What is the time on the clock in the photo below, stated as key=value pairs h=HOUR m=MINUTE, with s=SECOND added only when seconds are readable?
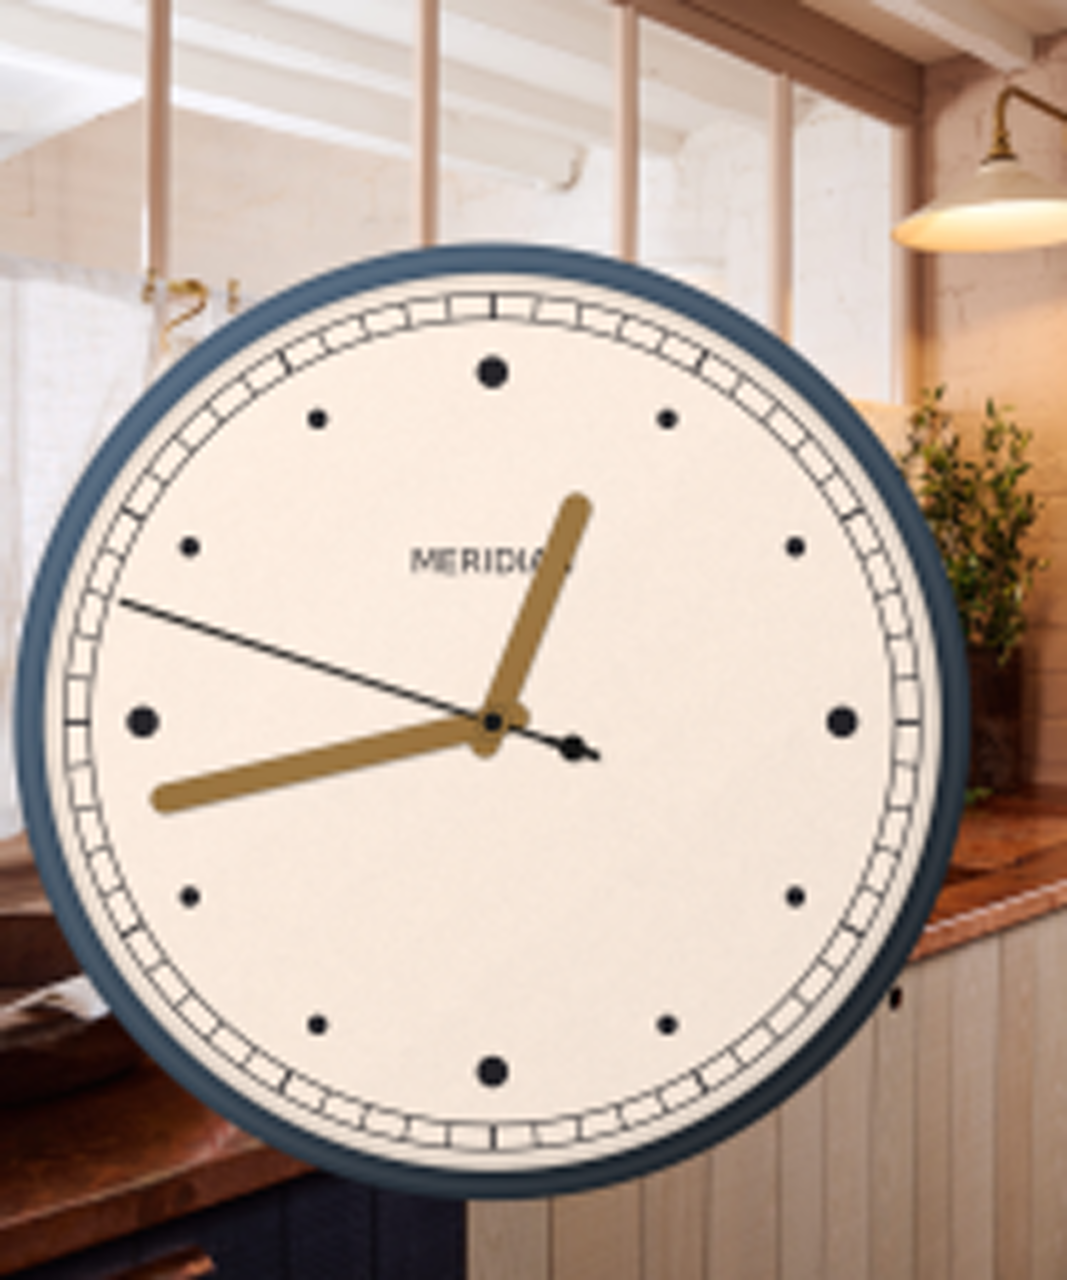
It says h=12 m=42 s=48
